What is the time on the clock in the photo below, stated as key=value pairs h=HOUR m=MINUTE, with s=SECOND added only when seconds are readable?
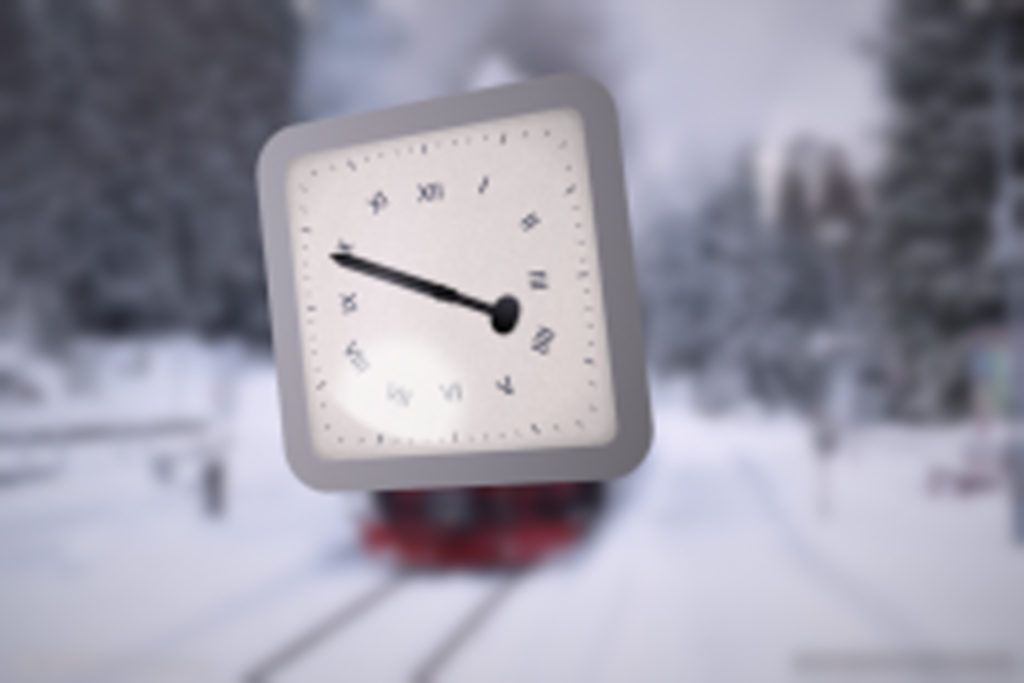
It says h=3 m=49
